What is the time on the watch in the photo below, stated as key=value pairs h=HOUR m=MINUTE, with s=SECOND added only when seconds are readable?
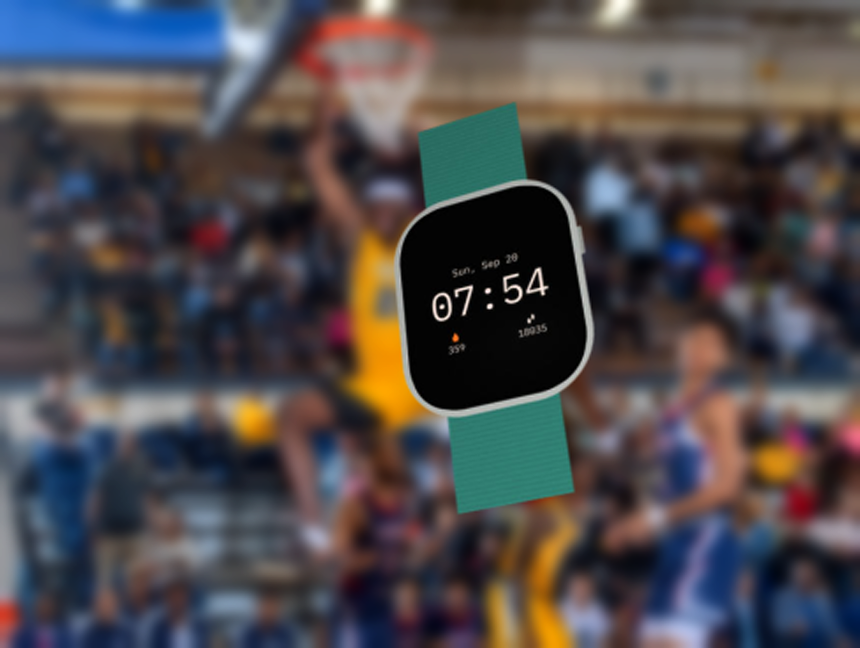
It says h=7 m=54
